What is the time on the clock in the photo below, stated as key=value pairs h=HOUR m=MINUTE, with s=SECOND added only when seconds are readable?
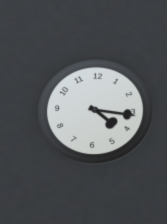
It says h=4 m=16
